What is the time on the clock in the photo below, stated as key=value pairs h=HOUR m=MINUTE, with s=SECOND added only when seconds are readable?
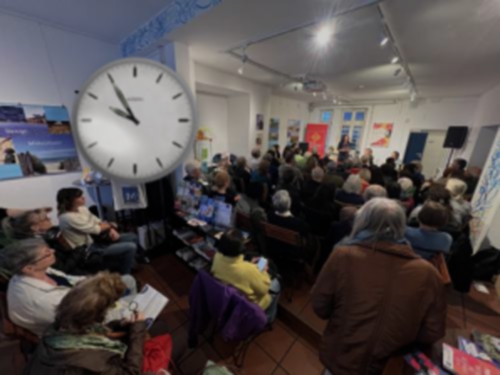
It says h=9 m=55
